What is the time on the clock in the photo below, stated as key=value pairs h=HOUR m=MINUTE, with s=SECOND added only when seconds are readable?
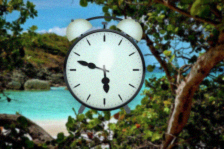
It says h=5 m=48
